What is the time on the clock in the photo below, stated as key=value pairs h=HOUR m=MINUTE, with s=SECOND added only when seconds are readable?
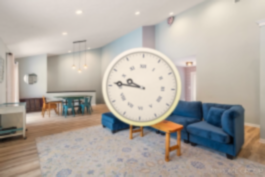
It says h=9 m=46
